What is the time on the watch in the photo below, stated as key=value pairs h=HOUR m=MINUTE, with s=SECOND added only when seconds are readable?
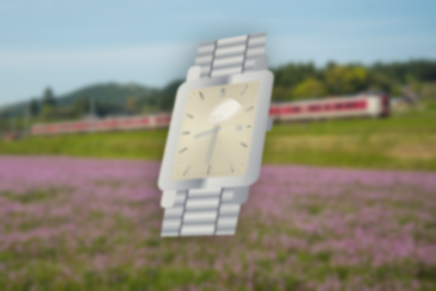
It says h=8 m=31
